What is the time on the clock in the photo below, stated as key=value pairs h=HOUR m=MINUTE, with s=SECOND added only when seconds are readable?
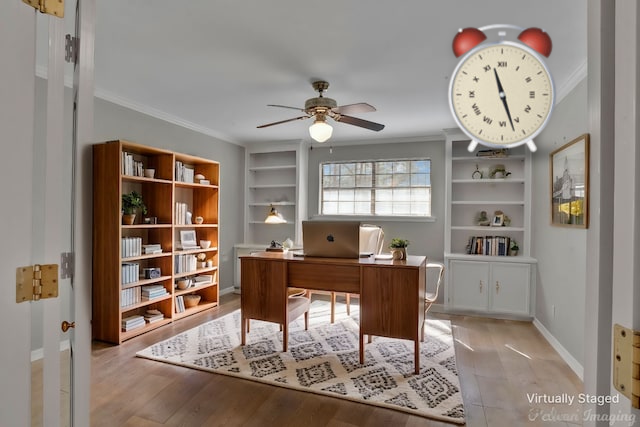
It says h=11 m=27
